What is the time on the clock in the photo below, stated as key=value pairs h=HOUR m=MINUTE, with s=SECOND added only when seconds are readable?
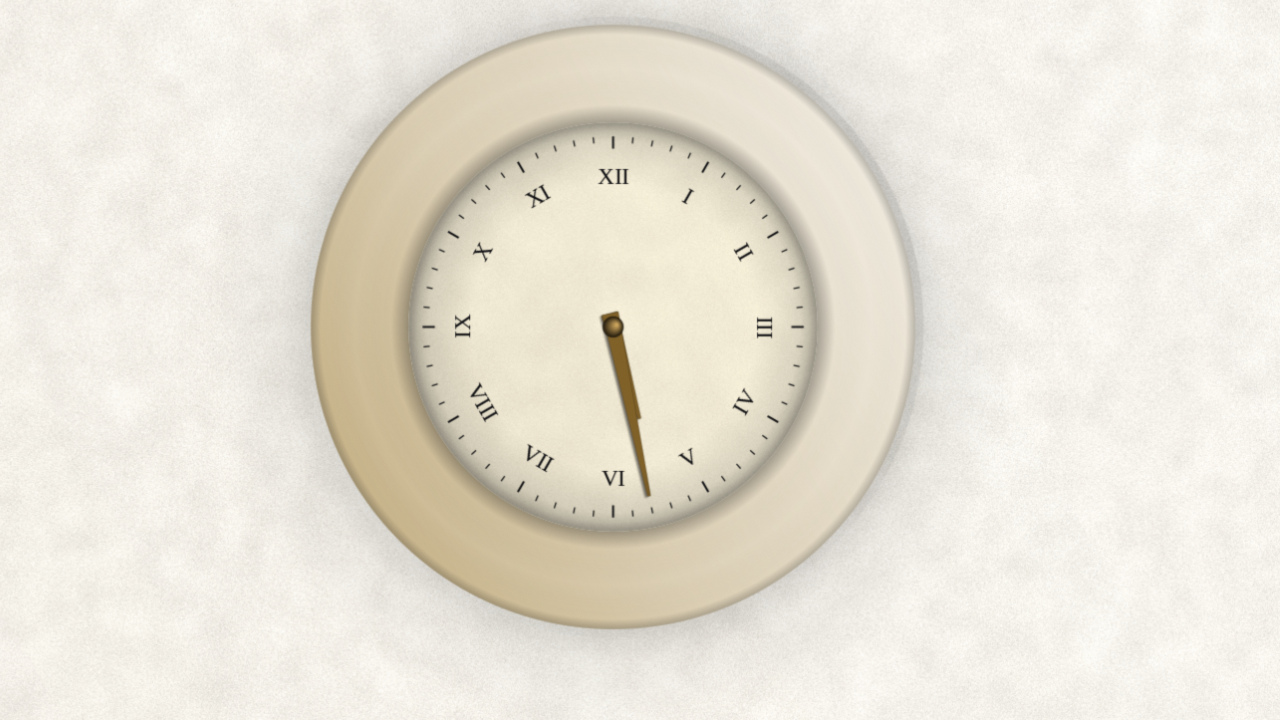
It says h=5 m=28
